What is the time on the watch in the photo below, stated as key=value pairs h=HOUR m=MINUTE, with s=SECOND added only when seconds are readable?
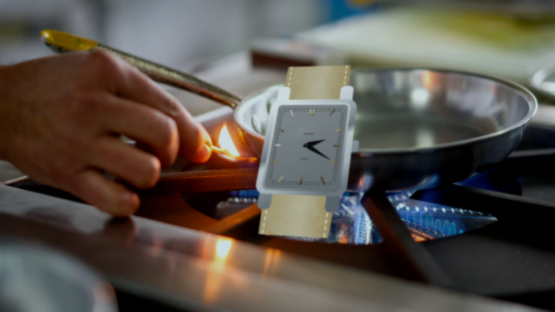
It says h=2 m=20
